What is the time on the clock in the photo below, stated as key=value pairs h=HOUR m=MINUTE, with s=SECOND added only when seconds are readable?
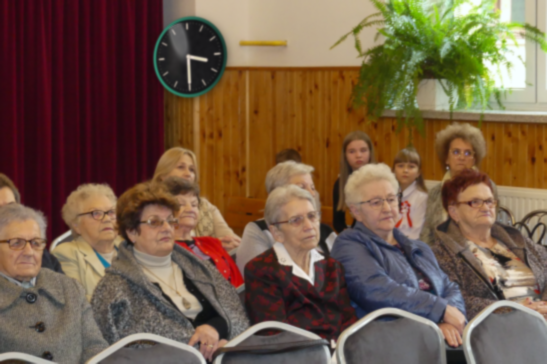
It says h=3 m=30
